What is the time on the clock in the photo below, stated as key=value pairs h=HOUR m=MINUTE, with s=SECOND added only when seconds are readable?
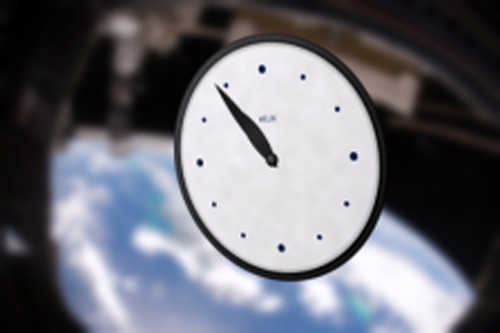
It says h=10 m=54
